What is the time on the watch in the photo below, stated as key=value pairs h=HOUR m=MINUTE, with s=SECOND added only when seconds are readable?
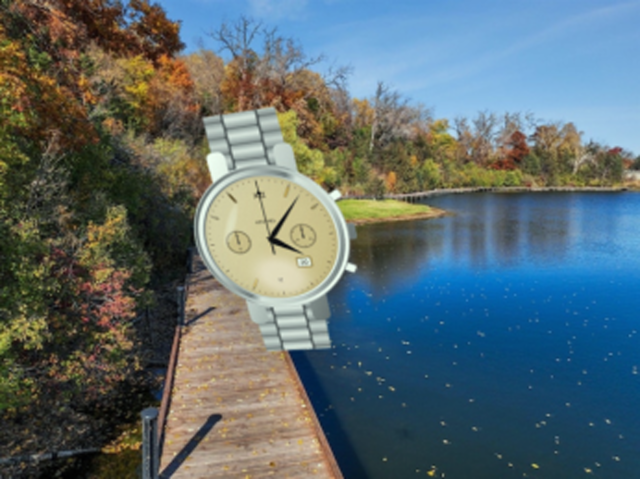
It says h=4 m=7
